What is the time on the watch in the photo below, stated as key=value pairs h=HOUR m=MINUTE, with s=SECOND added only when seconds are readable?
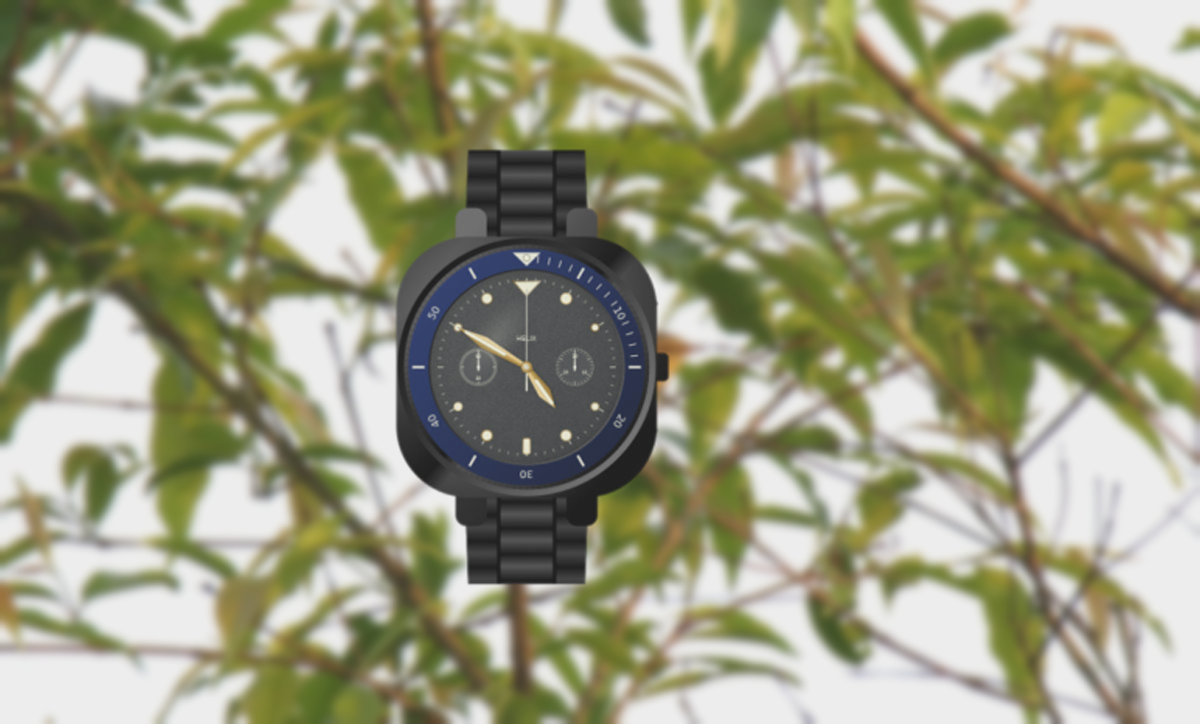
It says h=4 m=50
